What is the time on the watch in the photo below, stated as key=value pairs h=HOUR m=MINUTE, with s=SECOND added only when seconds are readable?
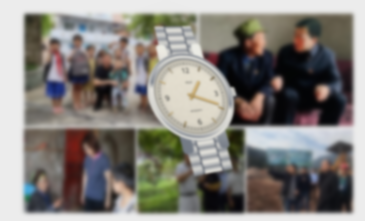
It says h=1 m=19
